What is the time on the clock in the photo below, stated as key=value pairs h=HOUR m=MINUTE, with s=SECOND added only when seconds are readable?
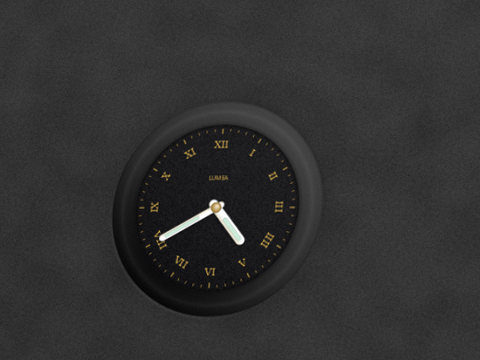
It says h=4 m=40
